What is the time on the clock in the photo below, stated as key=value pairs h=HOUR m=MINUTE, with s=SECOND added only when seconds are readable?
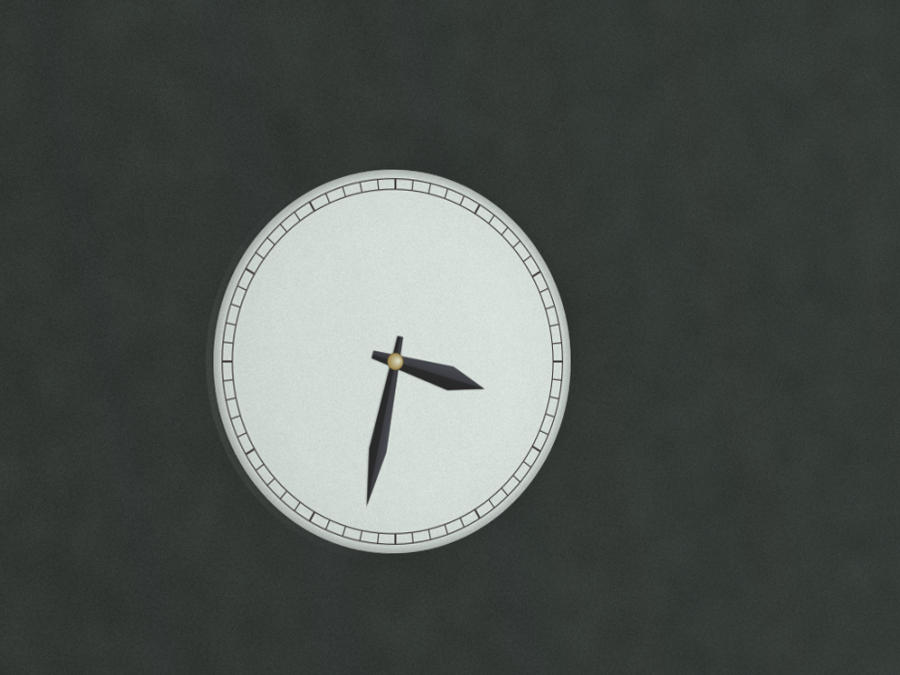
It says h=3 m=32
